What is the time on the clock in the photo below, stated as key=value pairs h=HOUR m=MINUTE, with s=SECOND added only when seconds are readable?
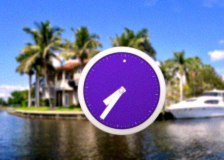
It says h=7 m=35
